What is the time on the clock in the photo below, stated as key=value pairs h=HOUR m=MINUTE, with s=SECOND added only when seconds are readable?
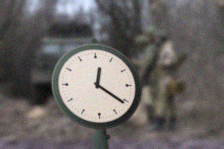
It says h=12 m=21
